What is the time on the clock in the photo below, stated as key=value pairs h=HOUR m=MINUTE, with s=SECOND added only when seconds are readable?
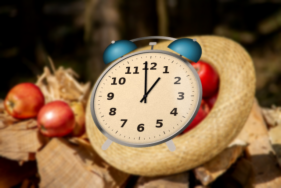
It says h=12 m=59
